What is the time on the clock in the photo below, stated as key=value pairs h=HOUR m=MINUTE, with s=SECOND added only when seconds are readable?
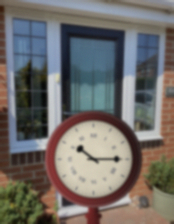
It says h=10 m=15
